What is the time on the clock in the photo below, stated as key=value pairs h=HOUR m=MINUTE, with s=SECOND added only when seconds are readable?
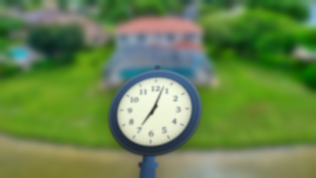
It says h=7 m=3
